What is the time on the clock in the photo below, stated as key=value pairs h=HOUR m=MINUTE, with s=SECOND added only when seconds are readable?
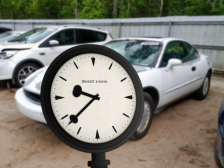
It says h=9 m=38
